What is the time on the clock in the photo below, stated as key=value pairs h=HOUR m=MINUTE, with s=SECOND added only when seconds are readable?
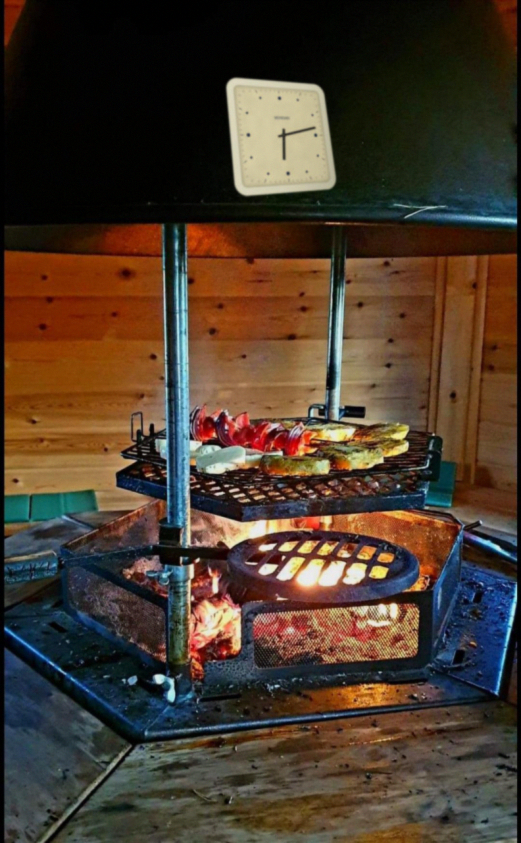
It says h=6 m=13
